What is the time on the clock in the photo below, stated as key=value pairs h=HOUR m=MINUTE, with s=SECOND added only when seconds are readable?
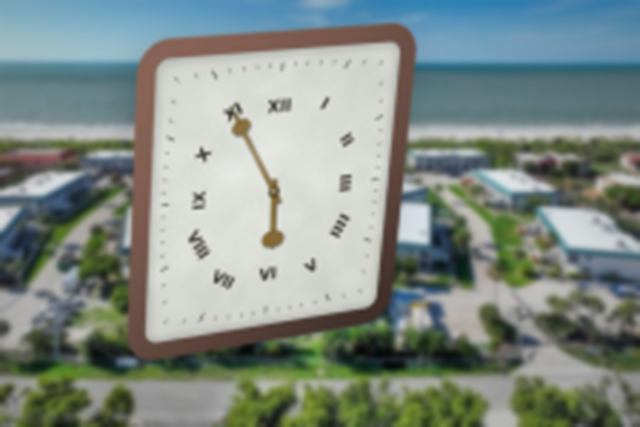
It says h=5 m=55
